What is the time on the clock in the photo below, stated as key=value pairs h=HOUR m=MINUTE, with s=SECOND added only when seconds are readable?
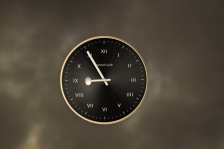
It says h=8 m=55
